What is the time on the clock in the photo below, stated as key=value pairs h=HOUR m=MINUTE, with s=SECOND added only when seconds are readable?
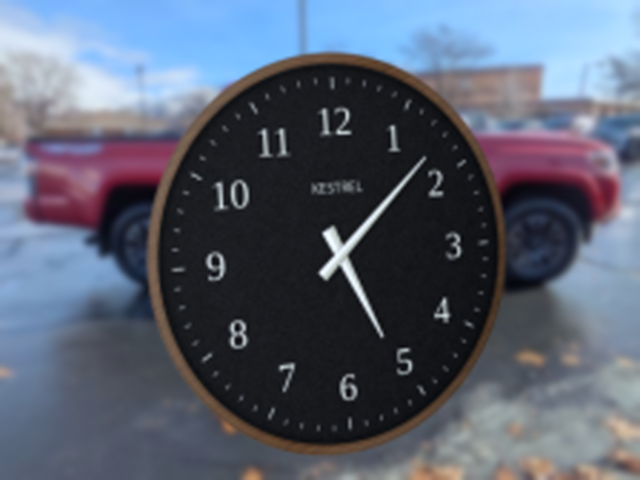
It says h=5 m=8
